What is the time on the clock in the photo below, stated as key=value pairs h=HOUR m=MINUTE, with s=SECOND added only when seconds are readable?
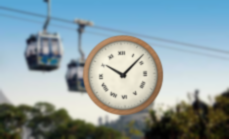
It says h=10 m=8
